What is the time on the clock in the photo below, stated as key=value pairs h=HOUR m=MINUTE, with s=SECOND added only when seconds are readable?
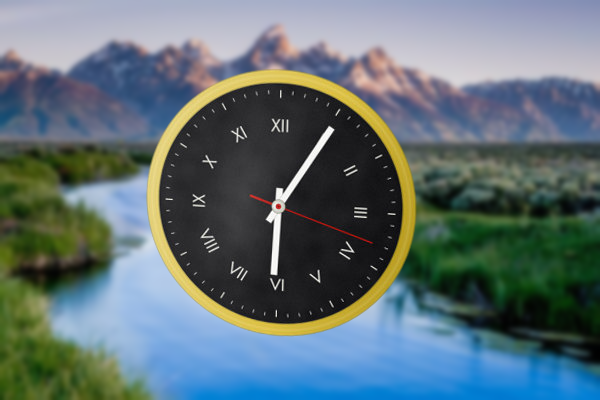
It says h=6 m=5 s=18
